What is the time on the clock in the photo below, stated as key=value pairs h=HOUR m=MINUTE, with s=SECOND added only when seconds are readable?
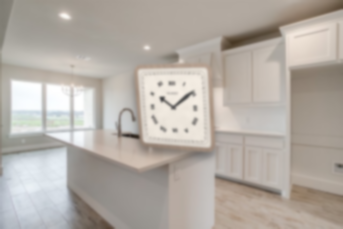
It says h=10 m=9
